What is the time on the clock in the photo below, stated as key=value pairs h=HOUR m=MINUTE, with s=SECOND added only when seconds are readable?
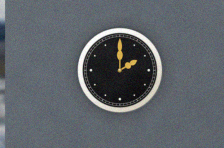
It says h=2 m=0
